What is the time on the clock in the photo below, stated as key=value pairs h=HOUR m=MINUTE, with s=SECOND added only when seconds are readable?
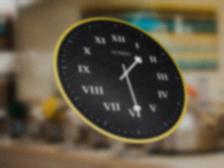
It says h=1 m=29
